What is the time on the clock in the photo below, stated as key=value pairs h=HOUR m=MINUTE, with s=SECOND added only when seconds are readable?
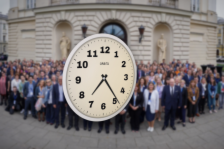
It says h=7 m=24
